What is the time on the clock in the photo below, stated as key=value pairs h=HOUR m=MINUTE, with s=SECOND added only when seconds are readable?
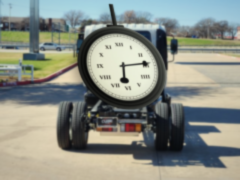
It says h=6 m=14
